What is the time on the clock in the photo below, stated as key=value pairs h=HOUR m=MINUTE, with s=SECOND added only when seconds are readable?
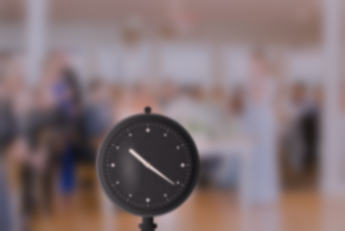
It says h=10 m=21
